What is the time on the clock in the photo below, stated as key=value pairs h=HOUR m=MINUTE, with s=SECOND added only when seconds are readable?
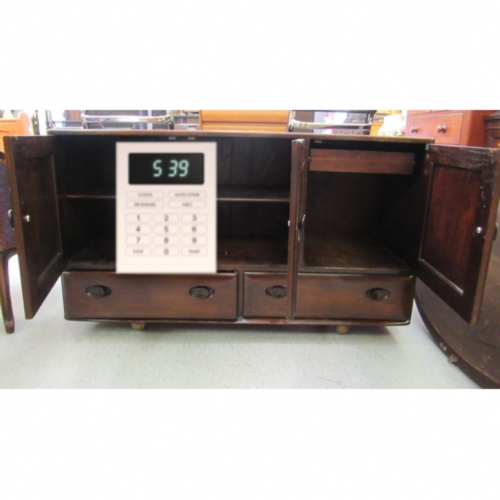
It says h=5 m=39
